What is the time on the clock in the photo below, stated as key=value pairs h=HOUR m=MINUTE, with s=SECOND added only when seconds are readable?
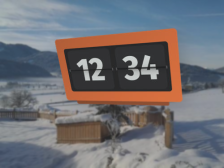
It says h=12 m=34
